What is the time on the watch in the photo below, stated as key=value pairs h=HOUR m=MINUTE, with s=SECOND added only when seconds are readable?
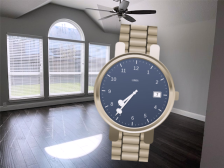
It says h=7 m=36
